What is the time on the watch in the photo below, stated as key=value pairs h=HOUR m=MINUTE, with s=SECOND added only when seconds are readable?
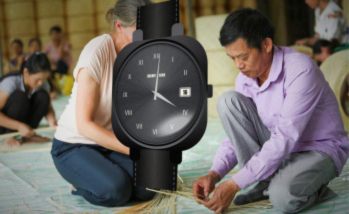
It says h=4 m=1
